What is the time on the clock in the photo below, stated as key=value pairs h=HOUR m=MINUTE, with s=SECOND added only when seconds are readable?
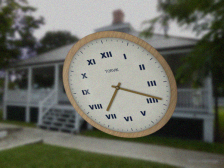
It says h=7 m=19
